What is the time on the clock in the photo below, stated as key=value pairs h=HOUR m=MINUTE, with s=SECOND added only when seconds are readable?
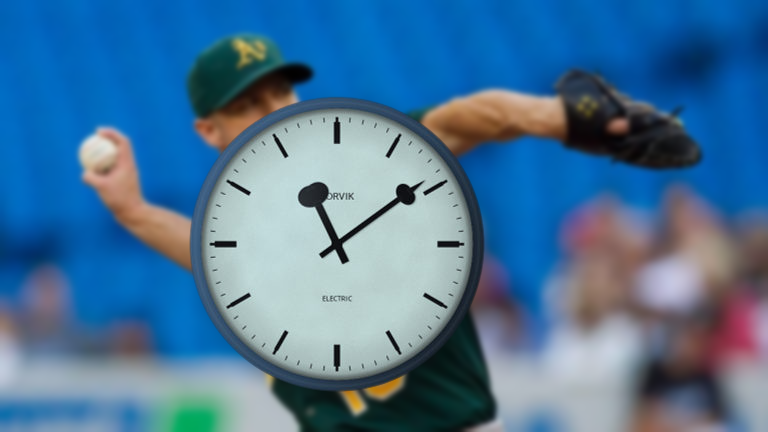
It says h=11 m=9
